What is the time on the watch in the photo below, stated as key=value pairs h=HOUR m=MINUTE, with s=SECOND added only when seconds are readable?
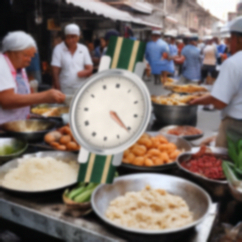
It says h=4 m=21
